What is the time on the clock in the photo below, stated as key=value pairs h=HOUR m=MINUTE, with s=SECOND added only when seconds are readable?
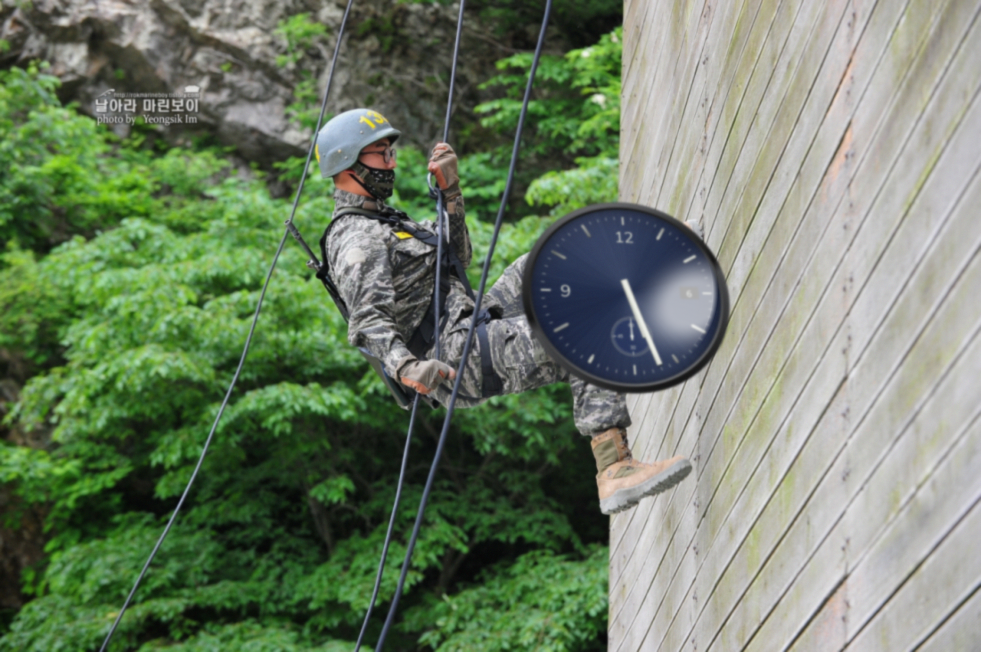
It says h=5 m=27
